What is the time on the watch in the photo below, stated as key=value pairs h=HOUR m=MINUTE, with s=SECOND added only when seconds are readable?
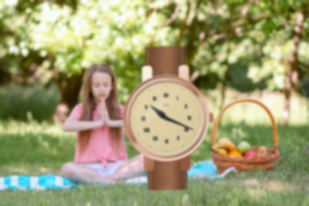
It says h=10 m=19
